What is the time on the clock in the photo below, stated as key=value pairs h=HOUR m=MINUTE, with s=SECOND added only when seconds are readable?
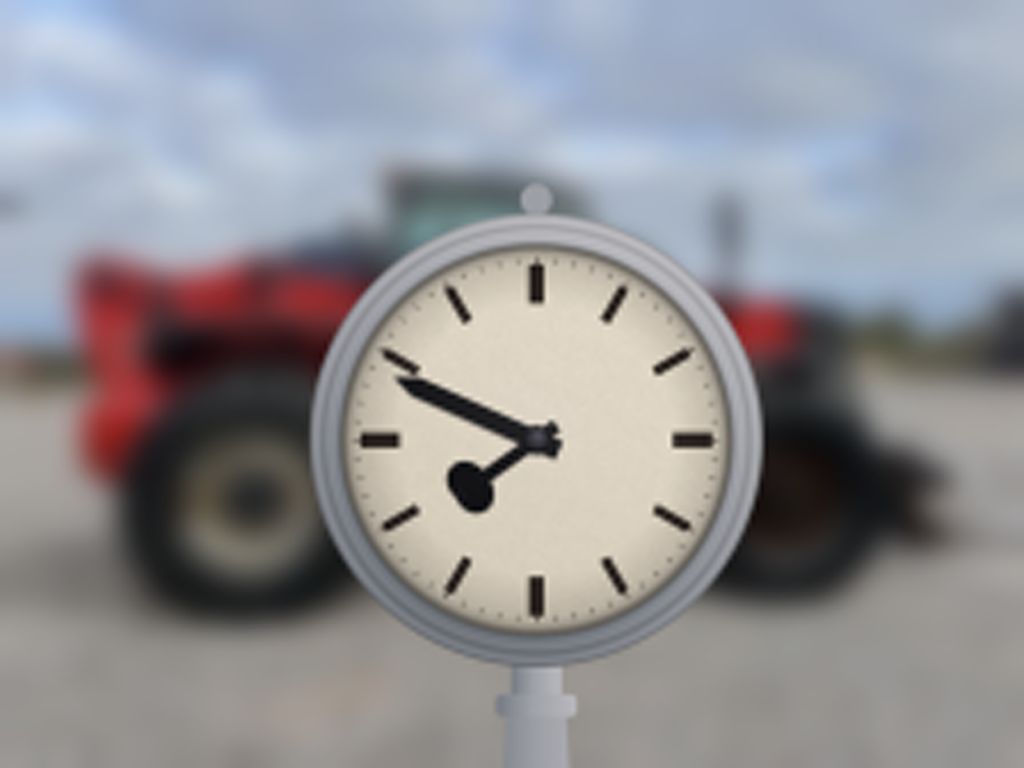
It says h=7 m=49
